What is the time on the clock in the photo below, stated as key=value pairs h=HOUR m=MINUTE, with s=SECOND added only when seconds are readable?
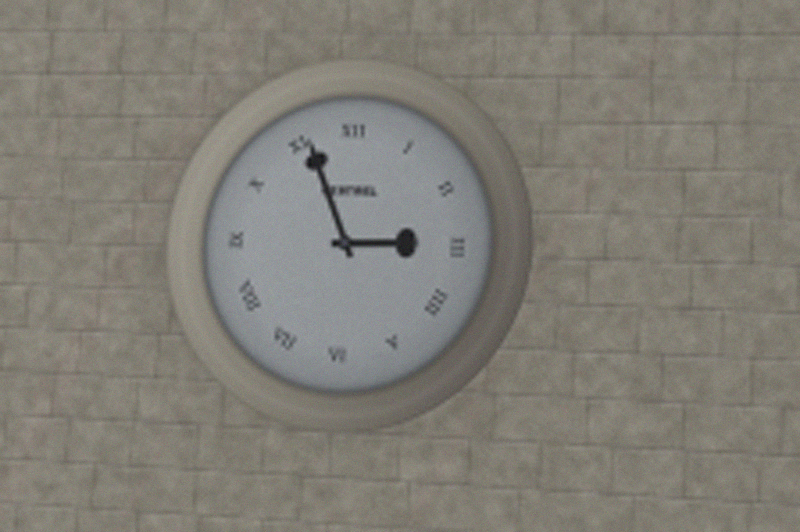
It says h=2 m=56
